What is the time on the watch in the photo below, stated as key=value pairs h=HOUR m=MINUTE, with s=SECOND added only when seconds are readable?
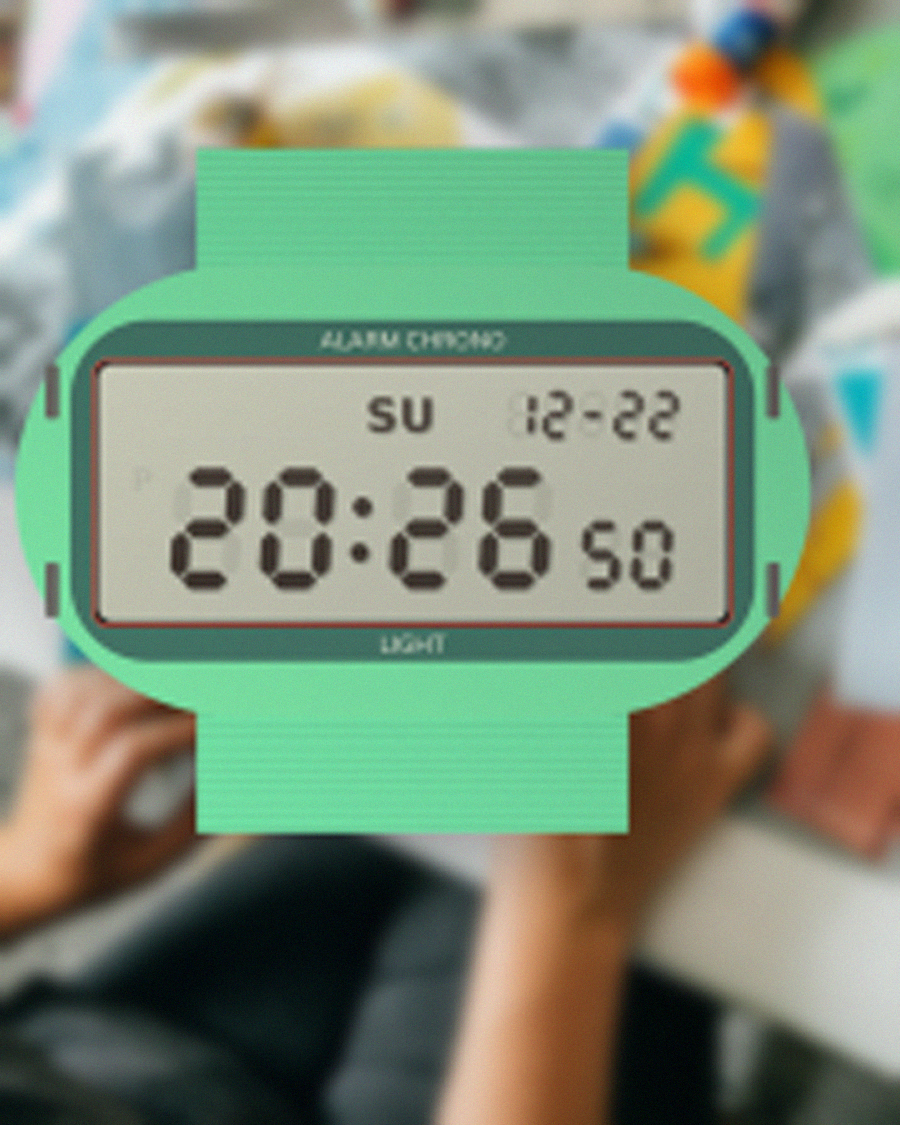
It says h=20 m=26 s=50
